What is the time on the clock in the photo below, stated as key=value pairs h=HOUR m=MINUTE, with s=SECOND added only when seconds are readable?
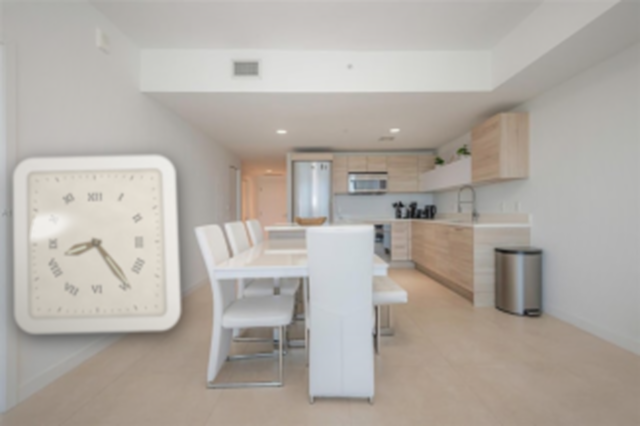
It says h=8 m=24
